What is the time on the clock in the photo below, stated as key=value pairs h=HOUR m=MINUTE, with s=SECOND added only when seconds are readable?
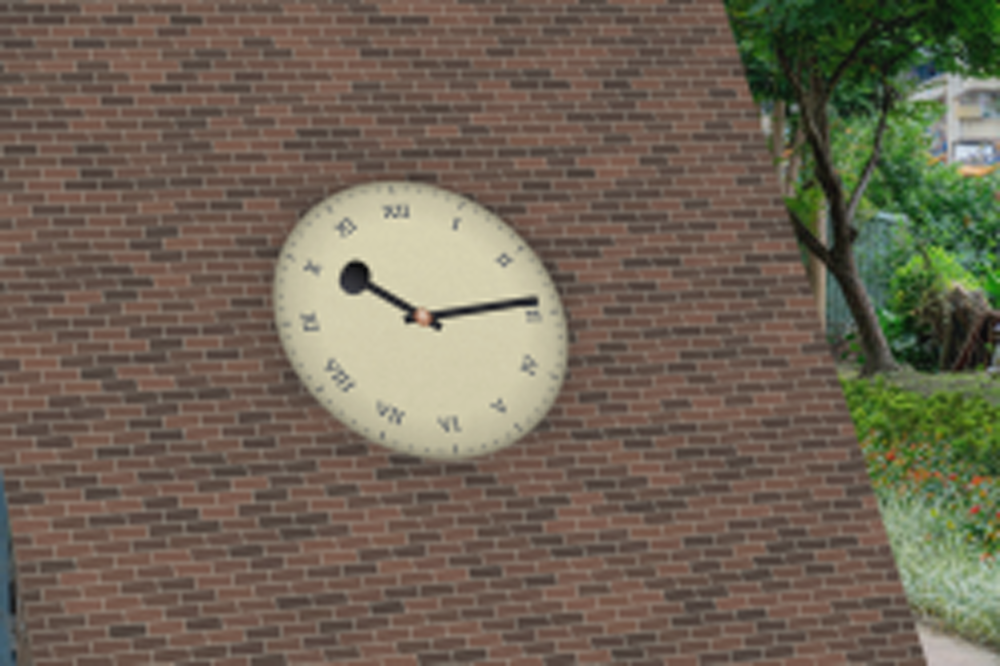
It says h=10 m=14
